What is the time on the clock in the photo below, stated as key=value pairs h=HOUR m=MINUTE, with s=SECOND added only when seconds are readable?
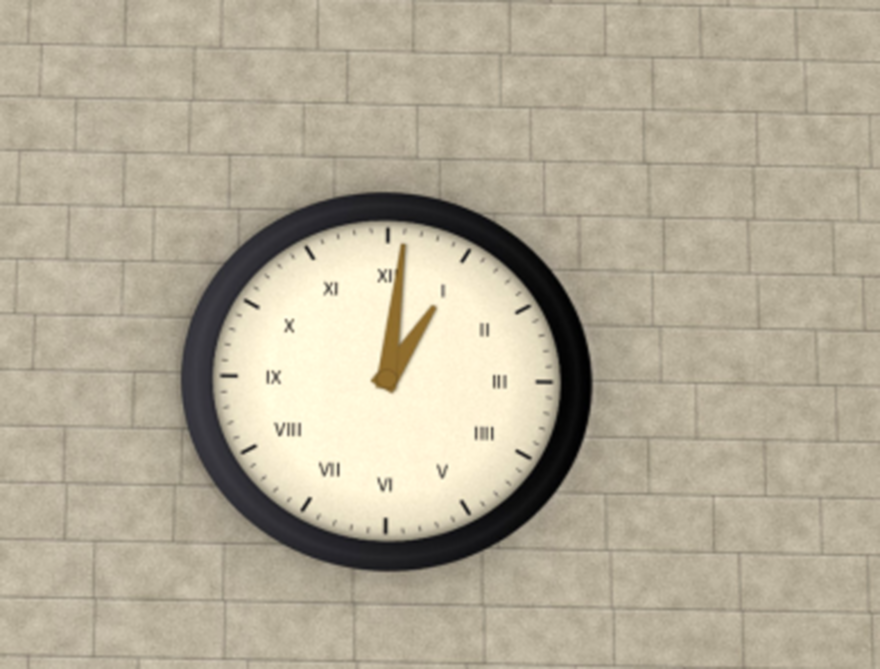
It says h=1 m=1
